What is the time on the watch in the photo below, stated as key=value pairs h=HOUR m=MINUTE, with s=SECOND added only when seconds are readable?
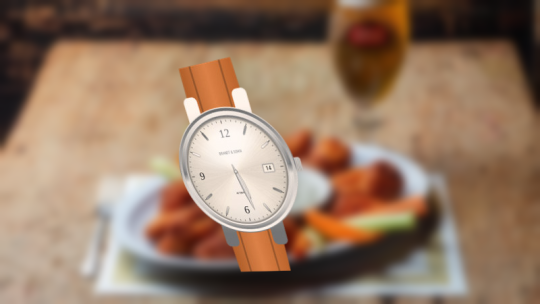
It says h=5 m=28
